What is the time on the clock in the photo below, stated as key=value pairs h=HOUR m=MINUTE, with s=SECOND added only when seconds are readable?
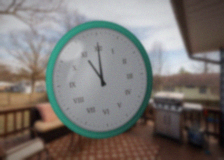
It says h=11 m=0
